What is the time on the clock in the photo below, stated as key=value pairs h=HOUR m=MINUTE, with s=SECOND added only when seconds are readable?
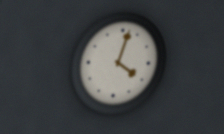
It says h=4 m=2
